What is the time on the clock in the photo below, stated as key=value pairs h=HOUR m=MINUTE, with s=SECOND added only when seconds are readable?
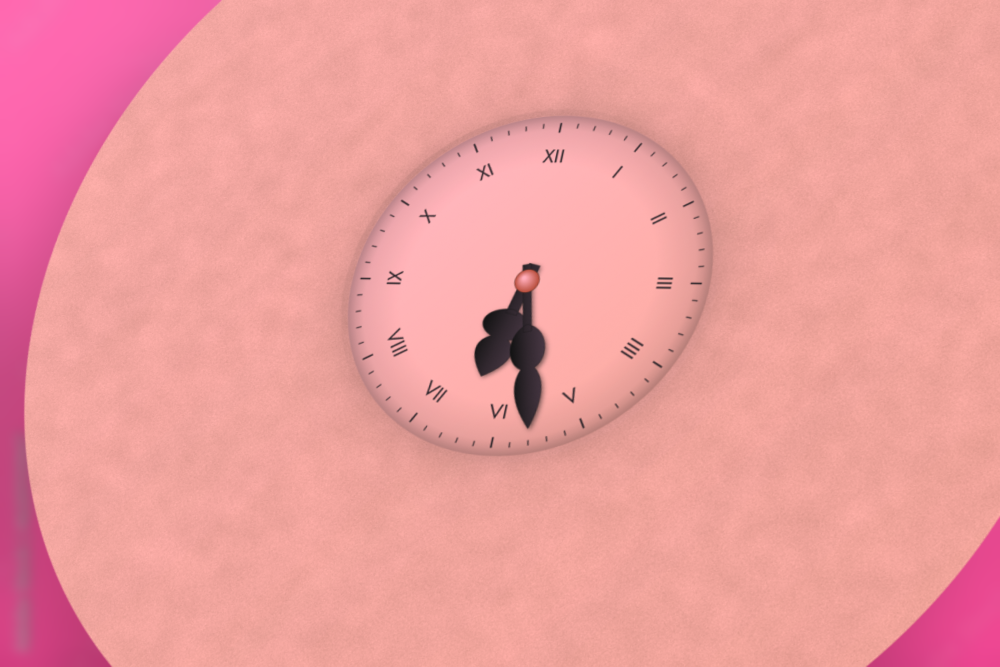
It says h=6 m=28
